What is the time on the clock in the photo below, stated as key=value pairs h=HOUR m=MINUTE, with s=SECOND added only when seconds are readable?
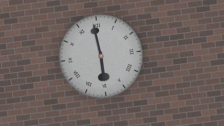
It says h=5 m=59
